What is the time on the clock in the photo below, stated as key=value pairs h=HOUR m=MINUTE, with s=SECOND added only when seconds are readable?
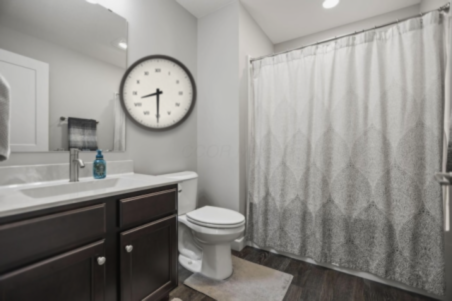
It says h=8 m=30
